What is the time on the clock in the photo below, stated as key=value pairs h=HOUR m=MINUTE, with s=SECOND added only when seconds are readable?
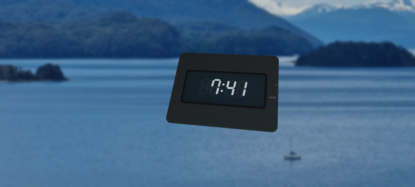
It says h=7 m=41
